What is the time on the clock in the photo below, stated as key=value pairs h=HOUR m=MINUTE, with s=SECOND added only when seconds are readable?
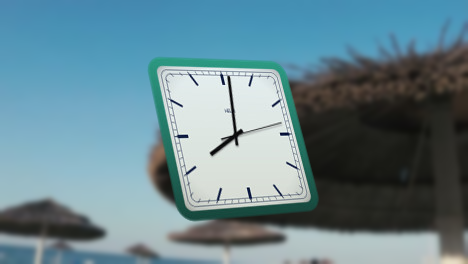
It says h=8 m=1 s=13
